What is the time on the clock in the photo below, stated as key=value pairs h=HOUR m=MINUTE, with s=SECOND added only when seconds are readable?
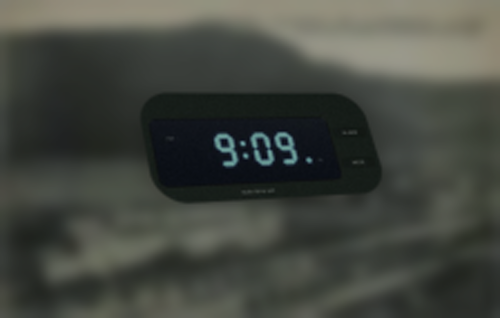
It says h=9 m=9
